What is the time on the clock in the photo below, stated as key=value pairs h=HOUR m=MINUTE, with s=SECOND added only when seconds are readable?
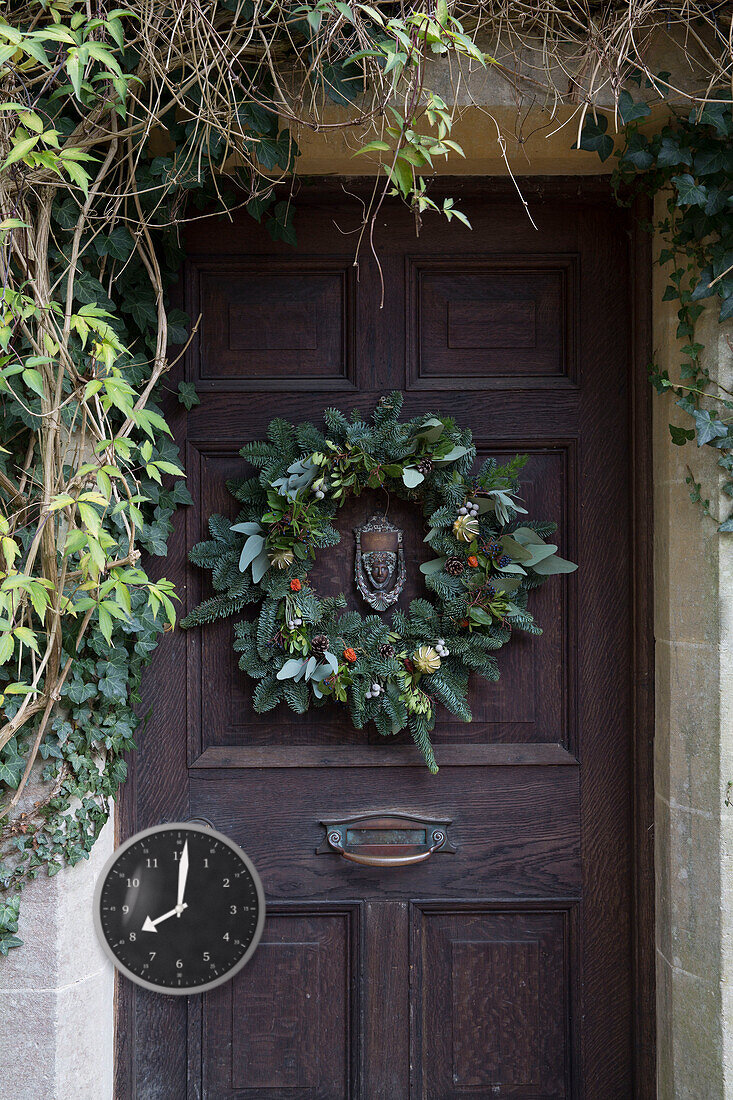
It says h=8 m=1
